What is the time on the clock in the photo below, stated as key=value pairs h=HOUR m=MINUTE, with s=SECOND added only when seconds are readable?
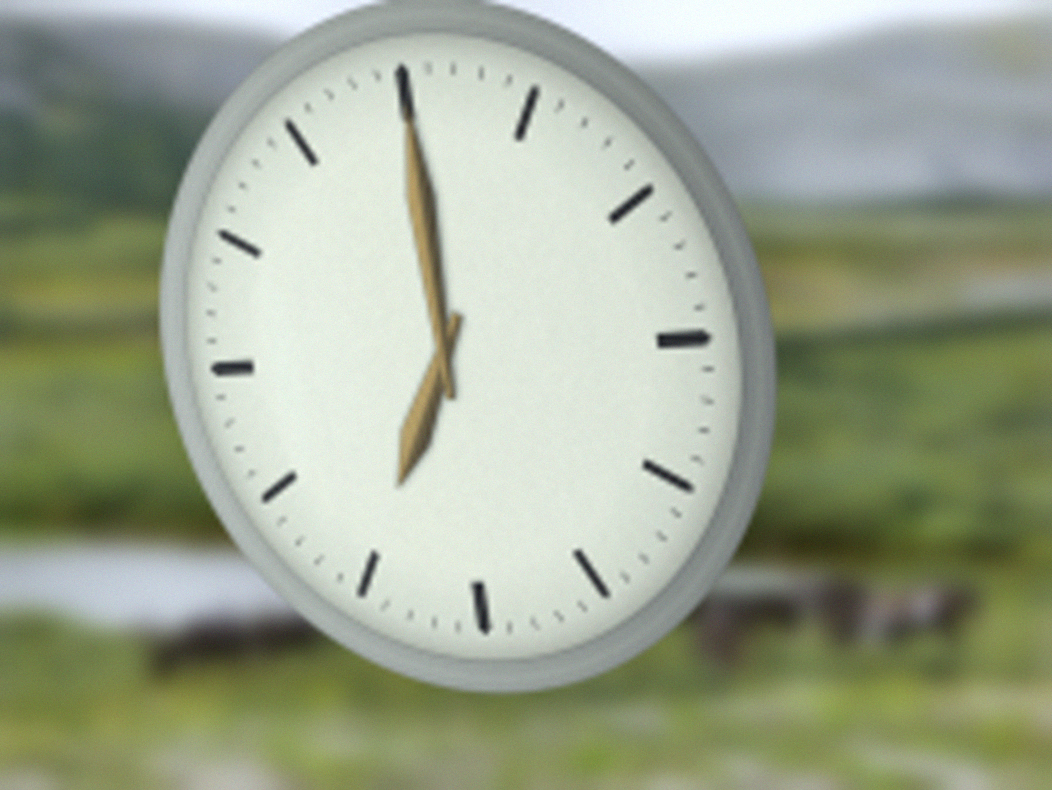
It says h=7 m=0
